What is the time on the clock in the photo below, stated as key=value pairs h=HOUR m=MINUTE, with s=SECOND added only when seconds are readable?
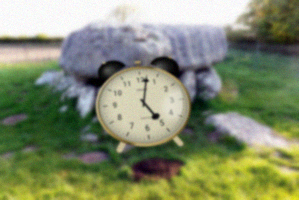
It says h=5 m=2
